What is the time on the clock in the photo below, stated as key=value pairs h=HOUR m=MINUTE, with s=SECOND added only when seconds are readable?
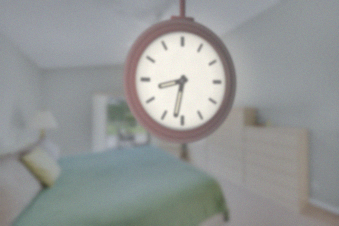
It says h=8 m=32
